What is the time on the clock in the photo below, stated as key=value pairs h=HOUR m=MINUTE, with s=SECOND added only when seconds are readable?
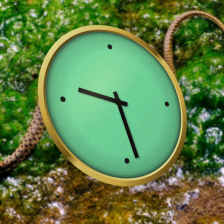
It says h=9 m=28
